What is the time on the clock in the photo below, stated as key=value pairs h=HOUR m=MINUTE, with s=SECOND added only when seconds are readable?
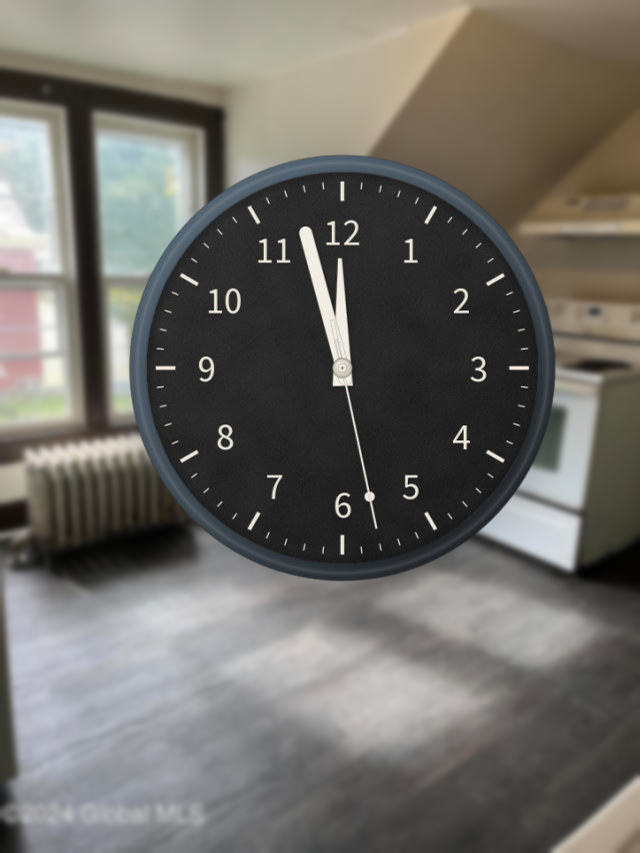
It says h=11 m=57 s=28
